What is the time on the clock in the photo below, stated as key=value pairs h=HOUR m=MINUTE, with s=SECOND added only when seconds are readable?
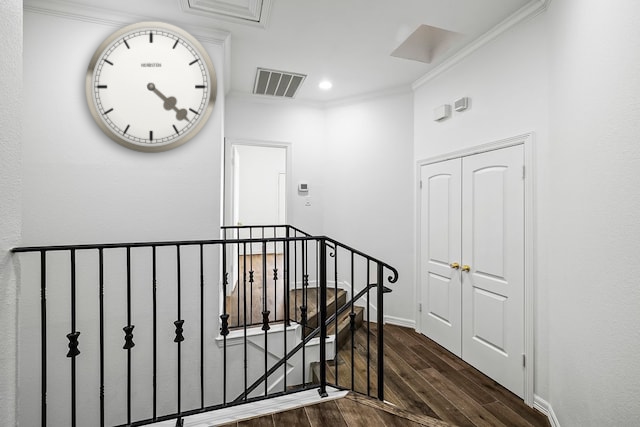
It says h=4 m=22
